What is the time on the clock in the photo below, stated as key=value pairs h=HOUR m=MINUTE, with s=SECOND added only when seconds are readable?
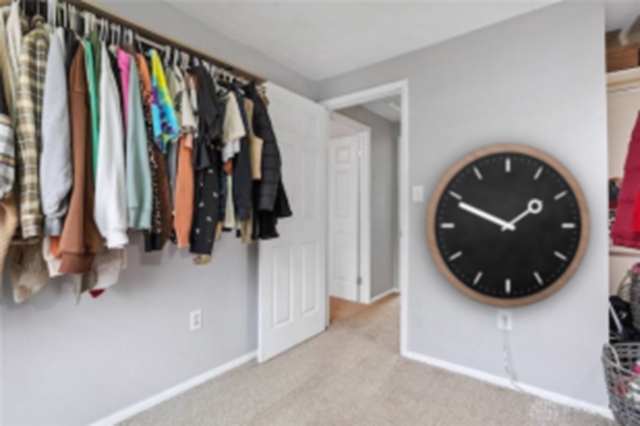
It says h=1 m=49
